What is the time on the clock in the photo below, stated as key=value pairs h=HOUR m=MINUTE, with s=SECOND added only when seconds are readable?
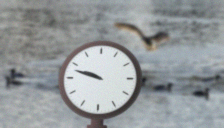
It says h=9 m=48
